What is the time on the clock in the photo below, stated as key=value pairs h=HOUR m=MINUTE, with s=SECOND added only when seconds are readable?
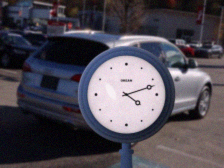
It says h=4 m=12
